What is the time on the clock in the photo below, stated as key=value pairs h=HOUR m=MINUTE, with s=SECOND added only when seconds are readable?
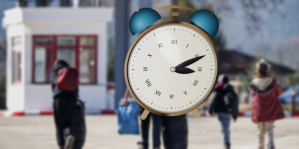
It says h=3 m=11
